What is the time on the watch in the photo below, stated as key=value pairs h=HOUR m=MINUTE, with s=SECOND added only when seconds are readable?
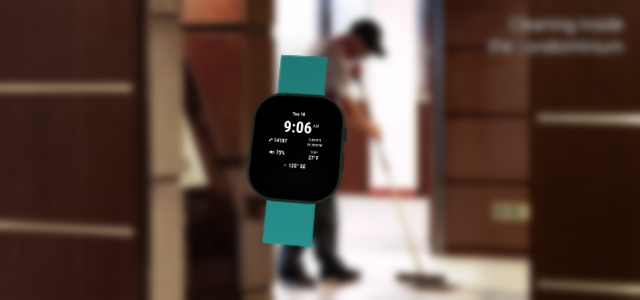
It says h=9 m=6
